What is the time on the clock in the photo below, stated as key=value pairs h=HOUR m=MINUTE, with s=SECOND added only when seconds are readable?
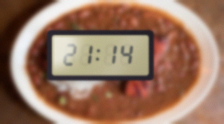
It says h=21 m=14
